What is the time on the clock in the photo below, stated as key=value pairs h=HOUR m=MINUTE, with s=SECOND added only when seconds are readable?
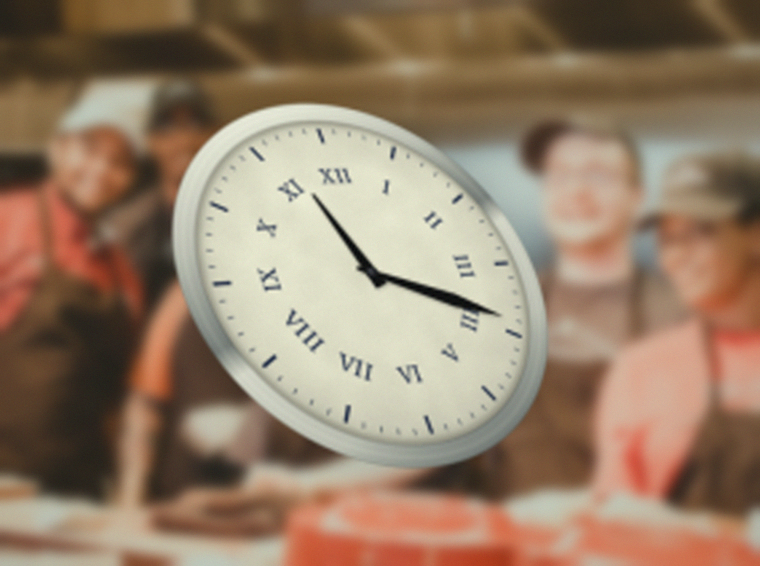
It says h=11 m=19
